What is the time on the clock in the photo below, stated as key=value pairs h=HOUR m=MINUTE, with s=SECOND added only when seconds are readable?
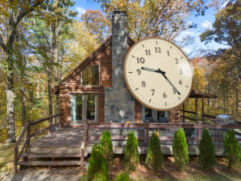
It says h=9 m=24
